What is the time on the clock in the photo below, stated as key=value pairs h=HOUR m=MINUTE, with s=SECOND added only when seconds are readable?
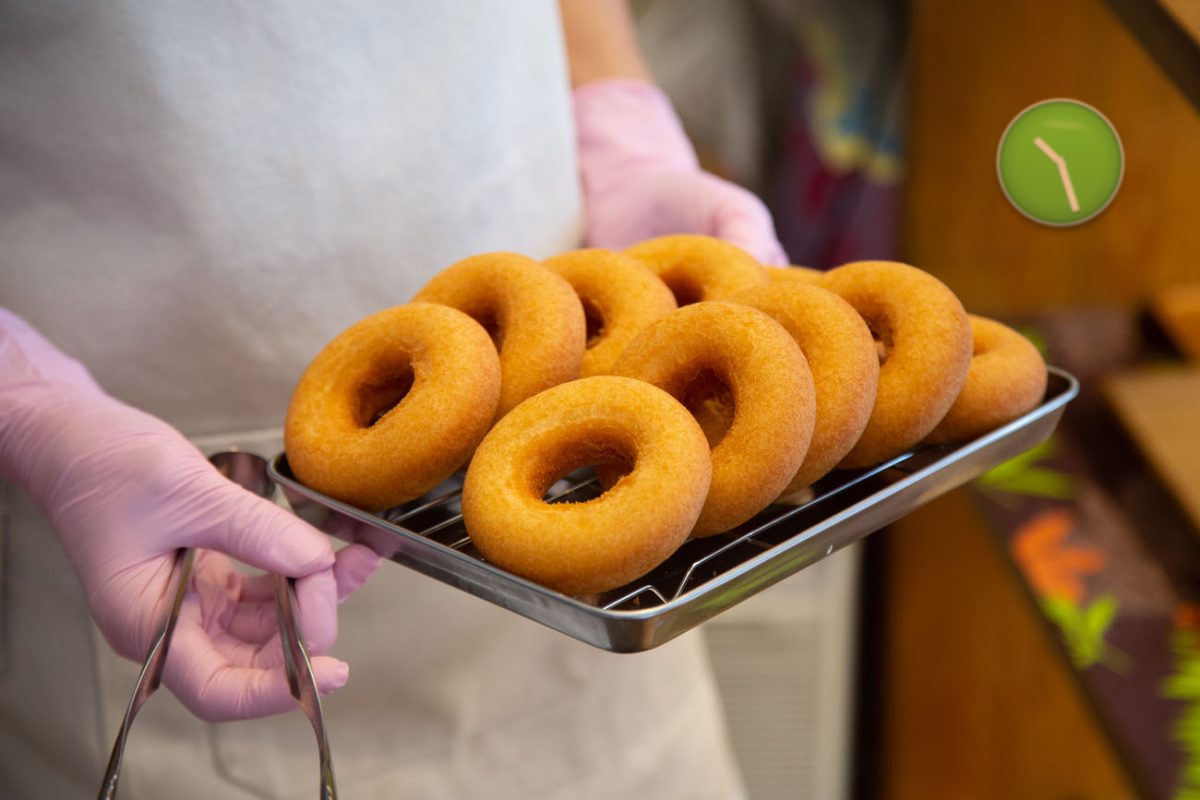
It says h=10 m=27
